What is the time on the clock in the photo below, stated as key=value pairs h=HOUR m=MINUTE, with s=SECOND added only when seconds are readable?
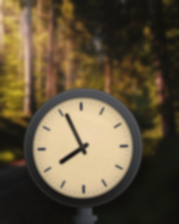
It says h=7 m=56
